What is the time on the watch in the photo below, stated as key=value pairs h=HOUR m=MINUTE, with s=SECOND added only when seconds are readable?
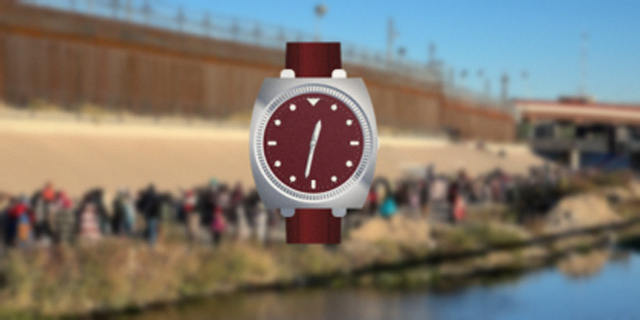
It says h=12 m=32
